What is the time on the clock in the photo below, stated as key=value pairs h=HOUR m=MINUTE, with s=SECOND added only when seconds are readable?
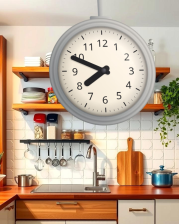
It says h=7 m=49
